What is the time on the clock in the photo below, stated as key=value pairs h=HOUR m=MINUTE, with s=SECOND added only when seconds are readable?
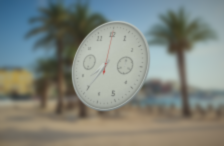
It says h=7 m=35
